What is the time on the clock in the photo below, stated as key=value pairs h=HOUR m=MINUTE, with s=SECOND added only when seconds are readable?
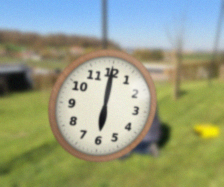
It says h=6 m=0
